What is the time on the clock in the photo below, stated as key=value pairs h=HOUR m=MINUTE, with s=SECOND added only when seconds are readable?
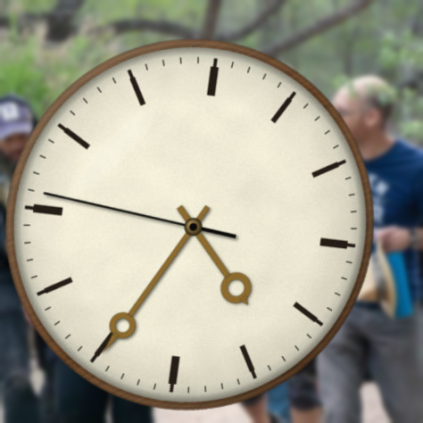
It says h=4 m=34 s=46
